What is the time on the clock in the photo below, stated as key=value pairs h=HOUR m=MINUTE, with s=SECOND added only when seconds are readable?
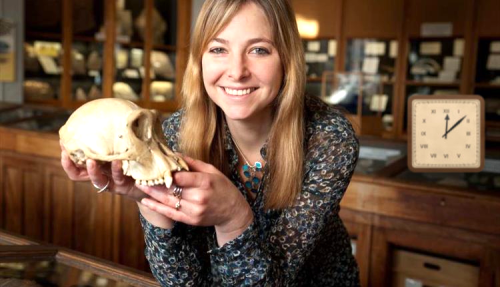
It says h=12 m=8
